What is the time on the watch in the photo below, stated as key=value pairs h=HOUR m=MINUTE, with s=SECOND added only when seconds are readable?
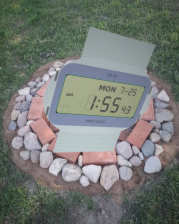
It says h=1 m=55
